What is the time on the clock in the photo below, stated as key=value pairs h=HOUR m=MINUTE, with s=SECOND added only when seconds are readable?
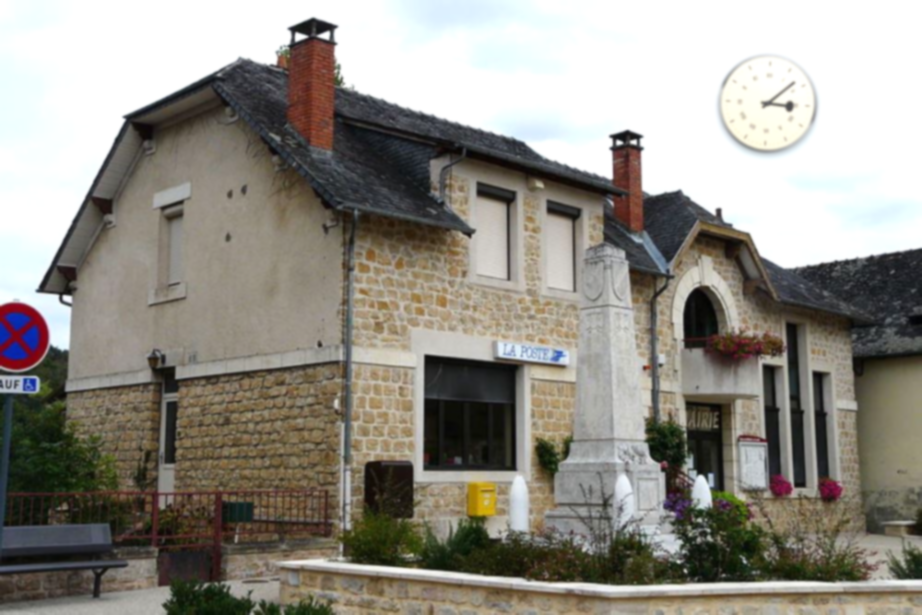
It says h=3 m=8
